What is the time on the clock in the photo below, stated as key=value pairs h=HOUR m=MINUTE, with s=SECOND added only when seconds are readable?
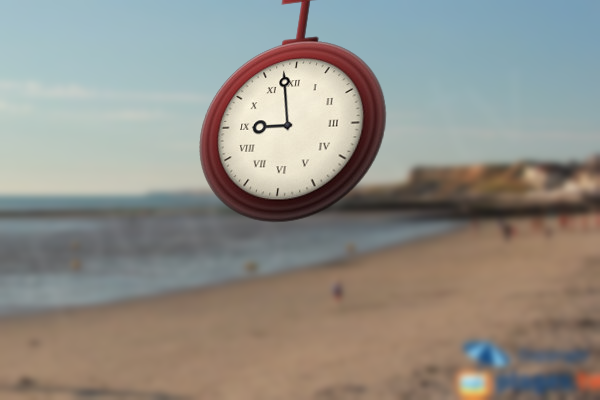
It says h=8 m=58
